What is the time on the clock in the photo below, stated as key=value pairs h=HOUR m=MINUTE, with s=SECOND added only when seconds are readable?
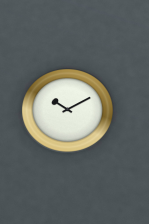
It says h=10 m=10
